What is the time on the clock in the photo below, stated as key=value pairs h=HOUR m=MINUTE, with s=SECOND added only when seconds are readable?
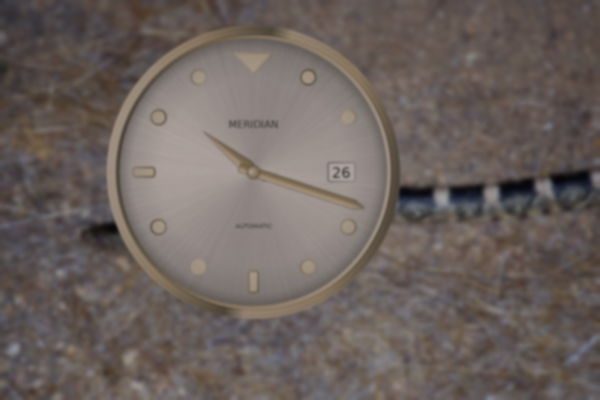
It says h=10 m=18
